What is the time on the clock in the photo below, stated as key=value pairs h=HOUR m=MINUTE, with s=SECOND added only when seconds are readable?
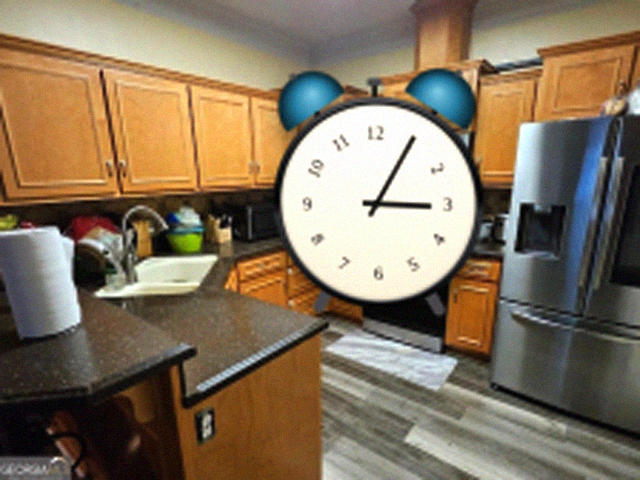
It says h=3 m=5
